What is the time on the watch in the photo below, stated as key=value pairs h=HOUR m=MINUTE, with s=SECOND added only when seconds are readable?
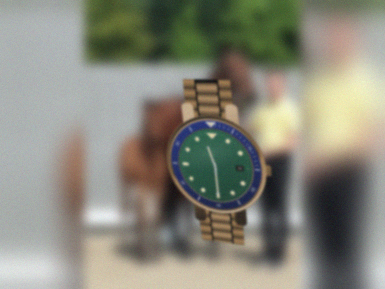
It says h=11 m=30
